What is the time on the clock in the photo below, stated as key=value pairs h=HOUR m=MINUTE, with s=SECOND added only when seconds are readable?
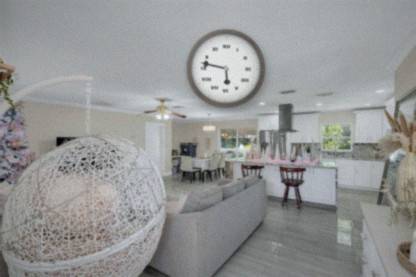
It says h=5 m=47
